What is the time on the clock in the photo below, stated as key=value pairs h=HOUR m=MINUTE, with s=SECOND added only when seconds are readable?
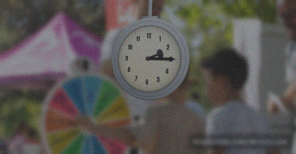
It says h=2 m=15
